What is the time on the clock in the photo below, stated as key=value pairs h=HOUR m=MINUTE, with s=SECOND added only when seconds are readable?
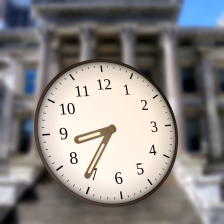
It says h=8 m=36
